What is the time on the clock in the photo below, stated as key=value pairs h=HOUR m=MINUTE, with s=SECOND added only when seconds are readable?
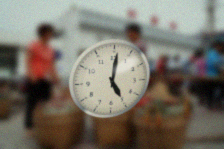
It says h=5 m=1
